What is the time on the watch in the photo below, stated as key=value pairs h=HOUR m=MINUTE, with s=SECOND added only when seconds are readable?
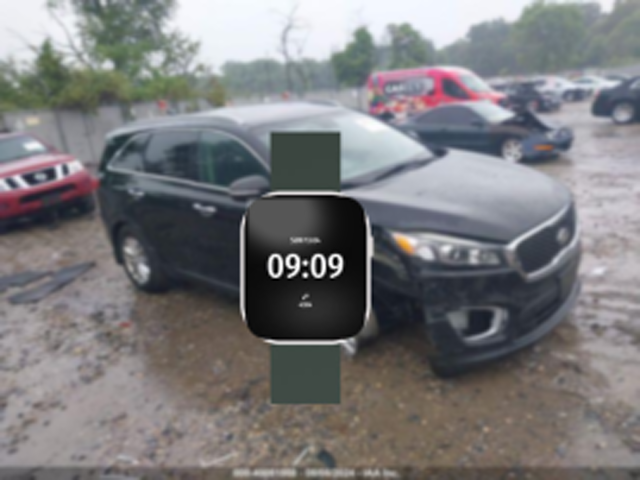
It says h=9 m=9
